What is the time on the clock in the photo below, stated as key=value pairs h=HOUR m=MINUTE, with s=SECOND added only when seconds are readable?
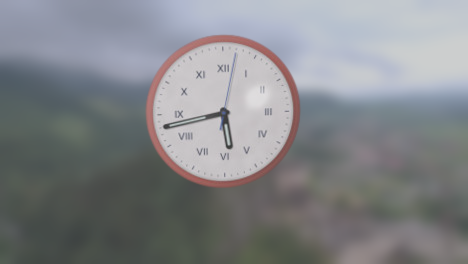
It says h=5 m=43 s=2
